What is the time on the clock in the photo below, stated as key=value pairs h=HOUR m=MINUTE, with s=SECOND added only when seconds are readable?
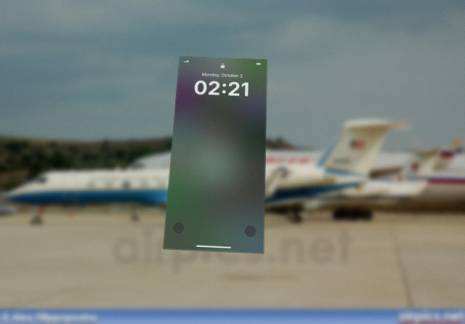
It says h=2 m=21
